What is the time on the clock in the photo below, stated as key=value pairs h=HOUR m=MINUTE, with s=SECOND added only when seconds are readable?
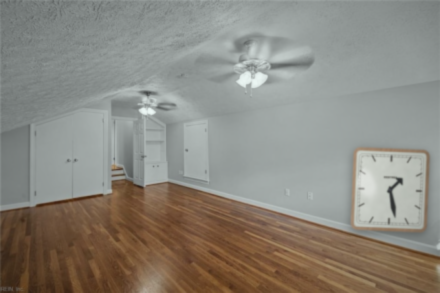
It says h=1 m=28
